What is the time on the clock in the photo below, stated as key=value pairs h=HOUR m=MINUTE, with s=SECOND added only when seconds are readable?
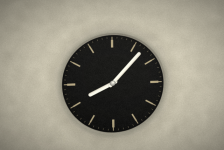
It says h=8 m=7
